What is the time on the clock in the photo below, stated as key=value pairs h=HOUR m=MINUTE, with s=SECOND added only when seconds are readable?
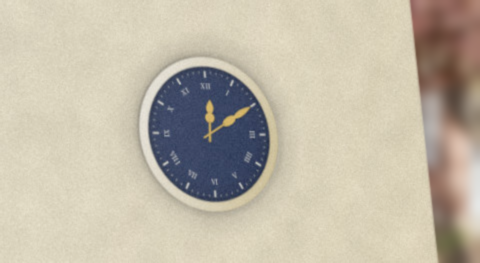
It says h=12 m=10
